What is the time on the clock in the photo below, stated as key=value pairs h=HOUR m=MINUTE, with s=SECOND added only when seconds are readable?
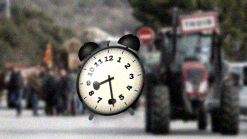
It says h=8 m=29
